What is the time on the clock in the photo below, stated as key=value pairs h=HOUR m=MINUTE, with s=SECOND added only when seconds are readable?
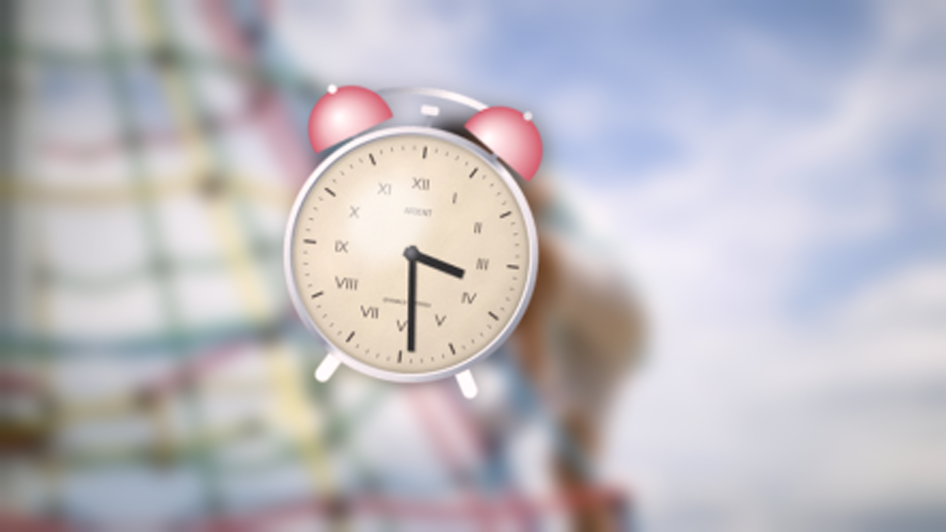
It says h=3 m=29
